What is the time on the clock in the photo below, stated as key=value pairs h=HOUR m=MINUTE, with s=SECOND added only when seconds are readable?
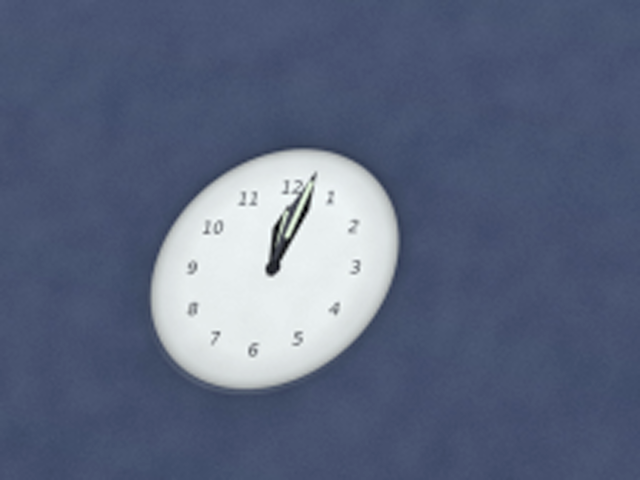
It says h=12 m=2
